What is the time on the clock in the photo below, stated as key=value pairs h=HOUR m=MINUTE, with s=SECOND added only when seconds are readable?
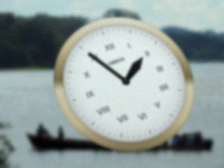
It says h=1 m=55
